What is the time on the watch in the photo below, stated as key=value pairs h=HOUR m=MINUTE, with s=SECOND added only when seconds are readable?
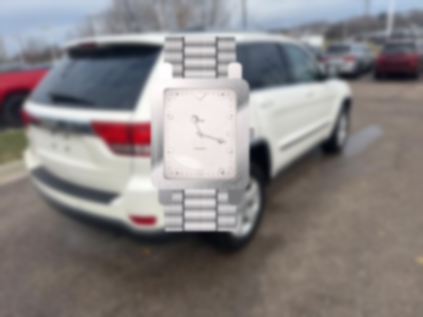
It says h=11 m=18
